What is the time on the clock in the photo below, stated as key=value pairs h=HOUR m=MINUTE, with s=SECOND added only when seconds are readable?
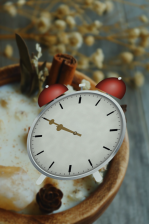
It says h=9 m=50
